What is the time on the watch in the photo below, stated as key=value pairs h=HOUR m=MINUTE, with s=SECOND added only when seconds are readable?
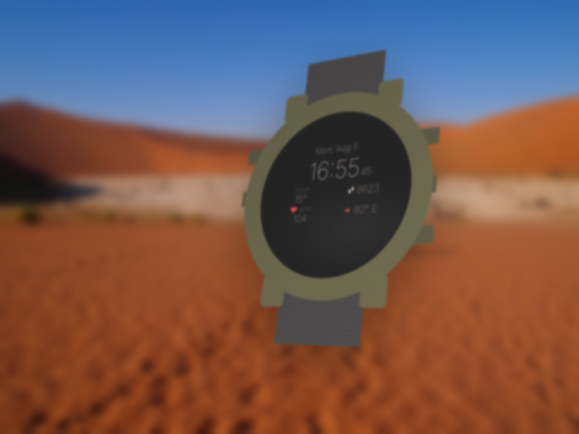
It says h=16 m=55
